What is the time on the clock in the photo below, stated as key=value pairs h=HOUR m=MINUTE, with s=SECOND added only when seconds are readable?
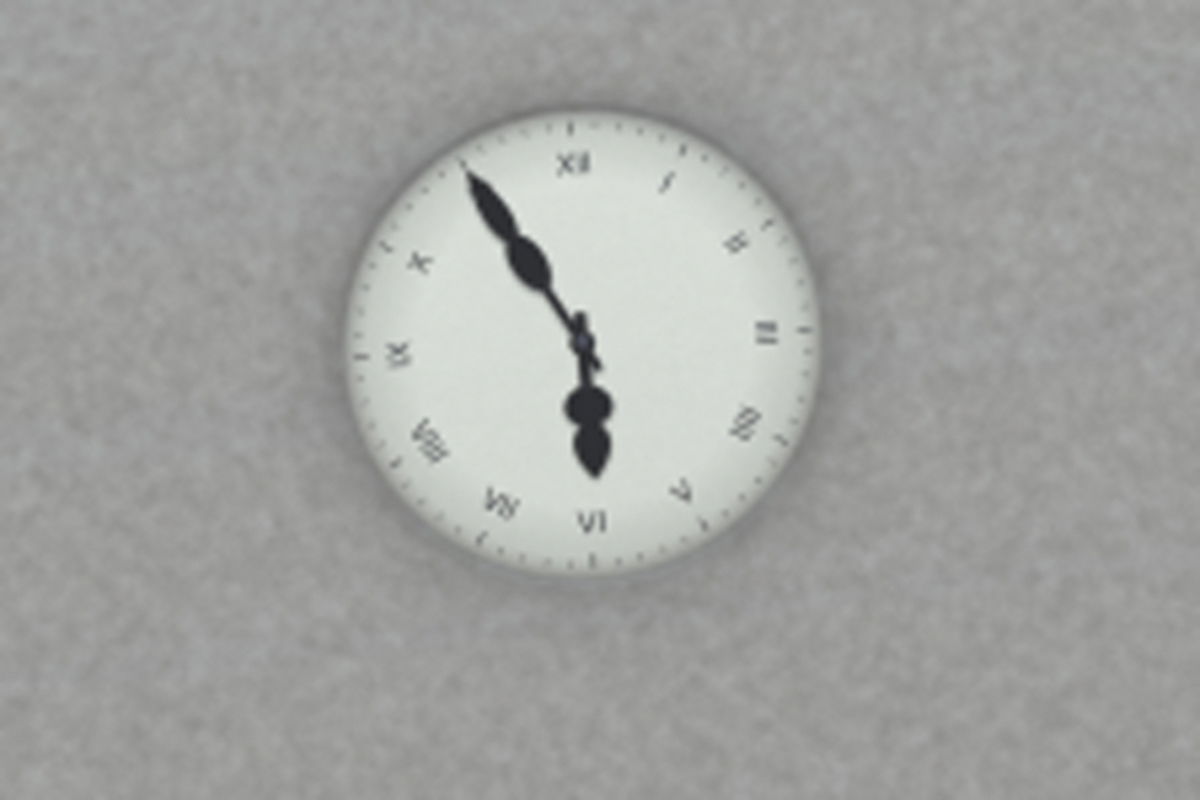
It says h=5 m=55
